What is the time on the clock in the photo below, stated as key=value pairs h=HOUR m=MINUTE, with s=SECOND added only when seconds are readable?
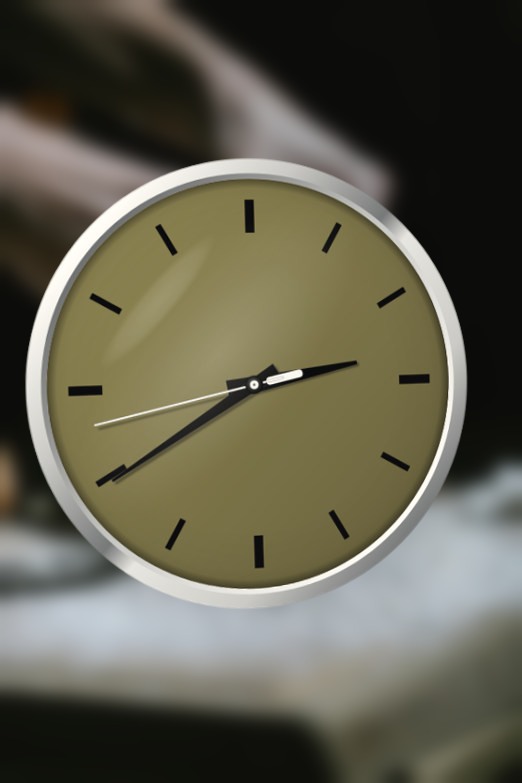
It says h=2 m=39 s=43
